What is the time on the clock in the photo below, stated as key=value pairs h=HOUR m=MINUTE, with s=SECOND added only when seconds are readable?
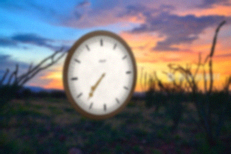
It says h=7 m=37
